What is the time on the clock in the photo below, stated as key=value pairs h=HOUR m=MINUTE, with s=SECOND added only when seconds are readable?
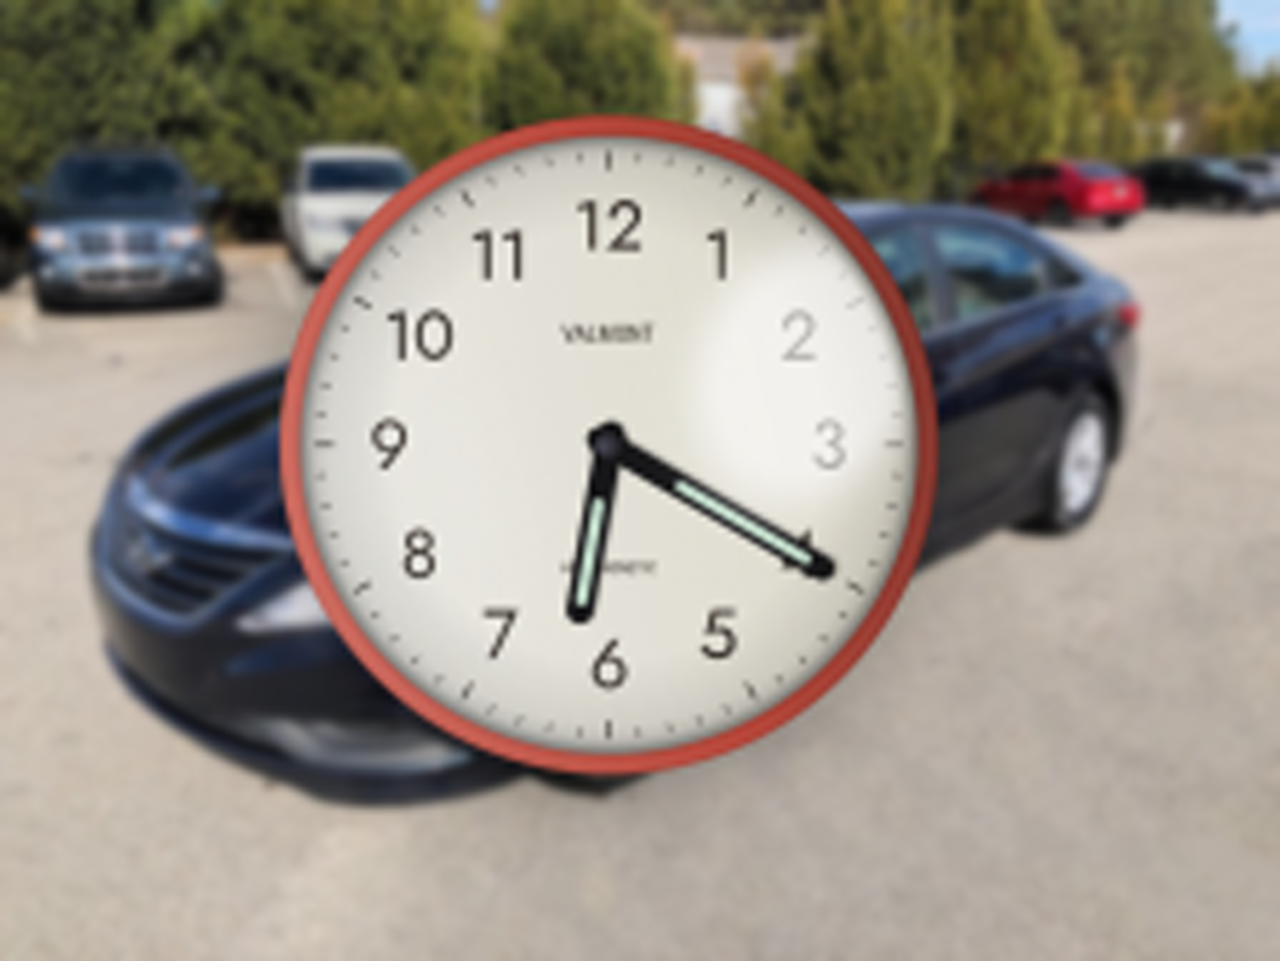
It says h=6 m=20
